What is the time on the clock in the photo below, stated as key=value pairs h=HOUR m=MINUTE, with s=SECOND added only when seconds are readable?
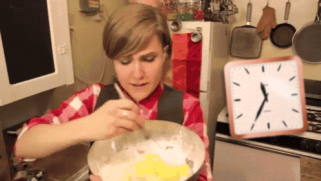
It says h=11 m=35
